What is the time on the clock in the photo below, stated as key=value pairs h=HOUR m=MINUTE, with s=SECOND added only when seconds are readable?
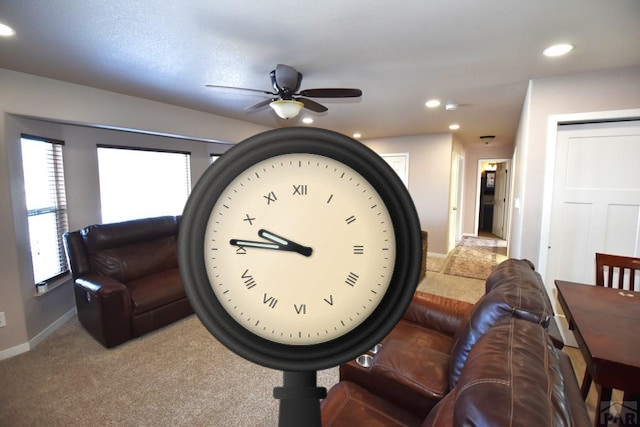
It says h=9 m=46
